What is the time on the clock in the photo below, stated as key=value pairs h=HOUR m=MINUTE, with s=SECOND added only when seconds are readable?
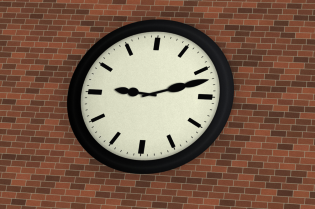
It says h=9 m=12
